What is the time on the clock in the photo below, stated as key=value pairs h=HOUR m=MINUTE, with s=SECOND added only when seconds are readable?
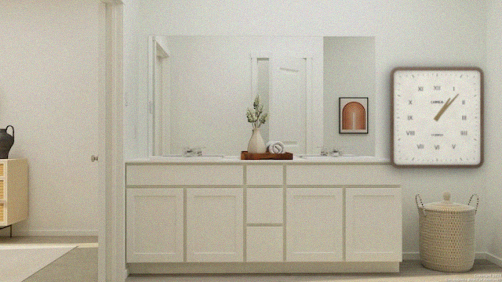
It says h=1 m=7
